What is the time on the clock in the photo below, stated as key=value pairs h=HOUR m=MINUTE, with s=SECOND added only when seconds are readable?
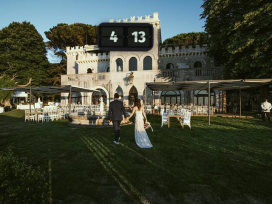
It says h=4 m=13
